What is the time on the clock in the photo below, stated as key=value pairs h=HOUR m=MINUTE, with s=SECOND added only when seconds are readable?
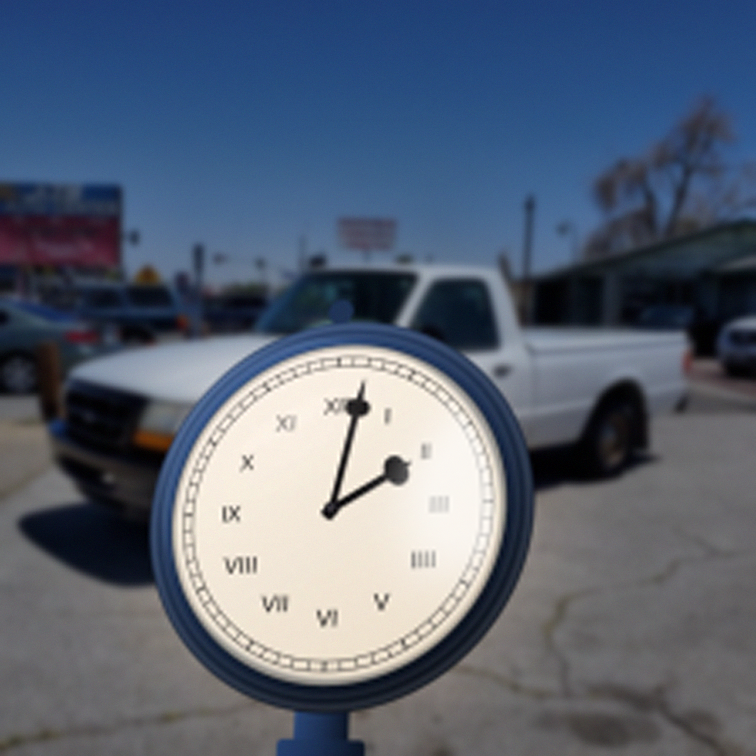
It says h=2 m=2
